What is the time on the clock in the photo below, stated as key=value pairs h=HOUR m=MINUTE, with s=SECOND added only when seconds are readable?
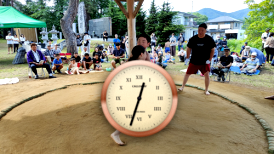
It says h=12 m=33
